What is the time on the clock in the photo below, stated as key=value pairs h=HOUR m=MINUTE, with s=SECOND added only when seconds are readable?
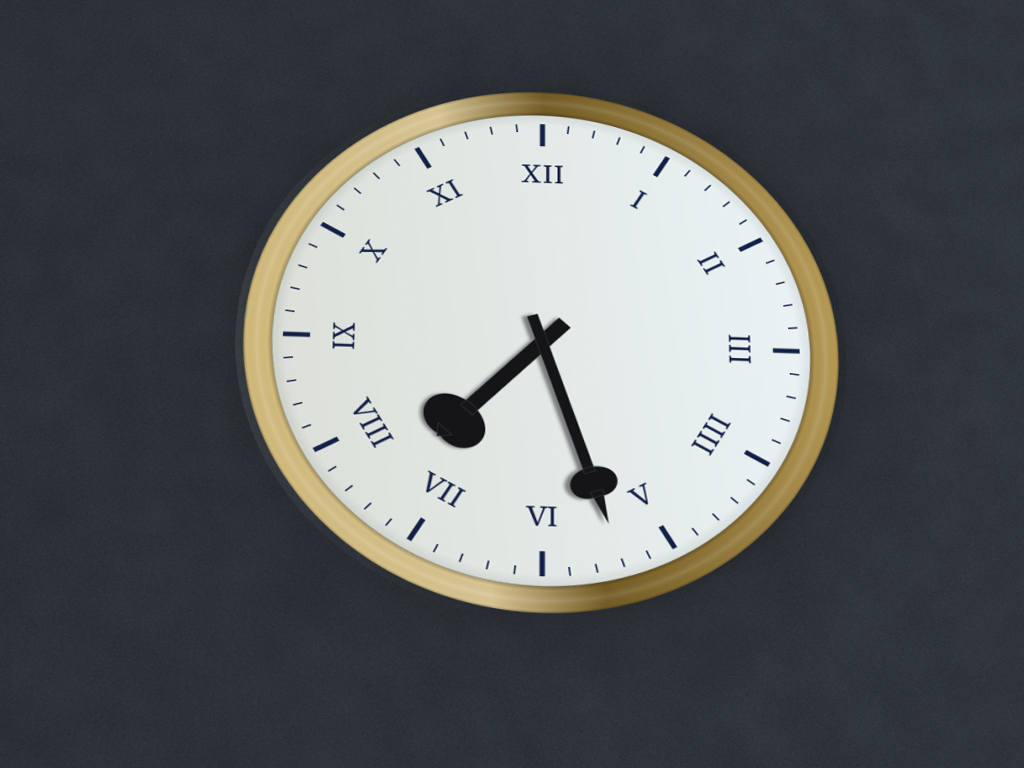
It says h=7 m=27
